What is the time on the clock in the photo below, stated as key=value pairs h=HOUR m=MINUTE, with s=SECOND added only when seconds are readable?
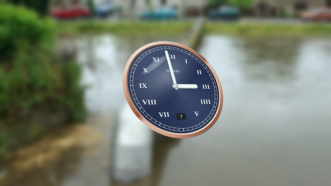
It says h=2 m=59
